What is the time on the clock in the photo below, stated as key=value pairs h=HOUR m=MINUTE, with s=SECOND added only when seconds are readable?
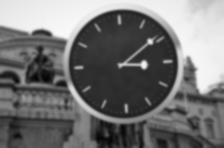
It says h=3 m=9
